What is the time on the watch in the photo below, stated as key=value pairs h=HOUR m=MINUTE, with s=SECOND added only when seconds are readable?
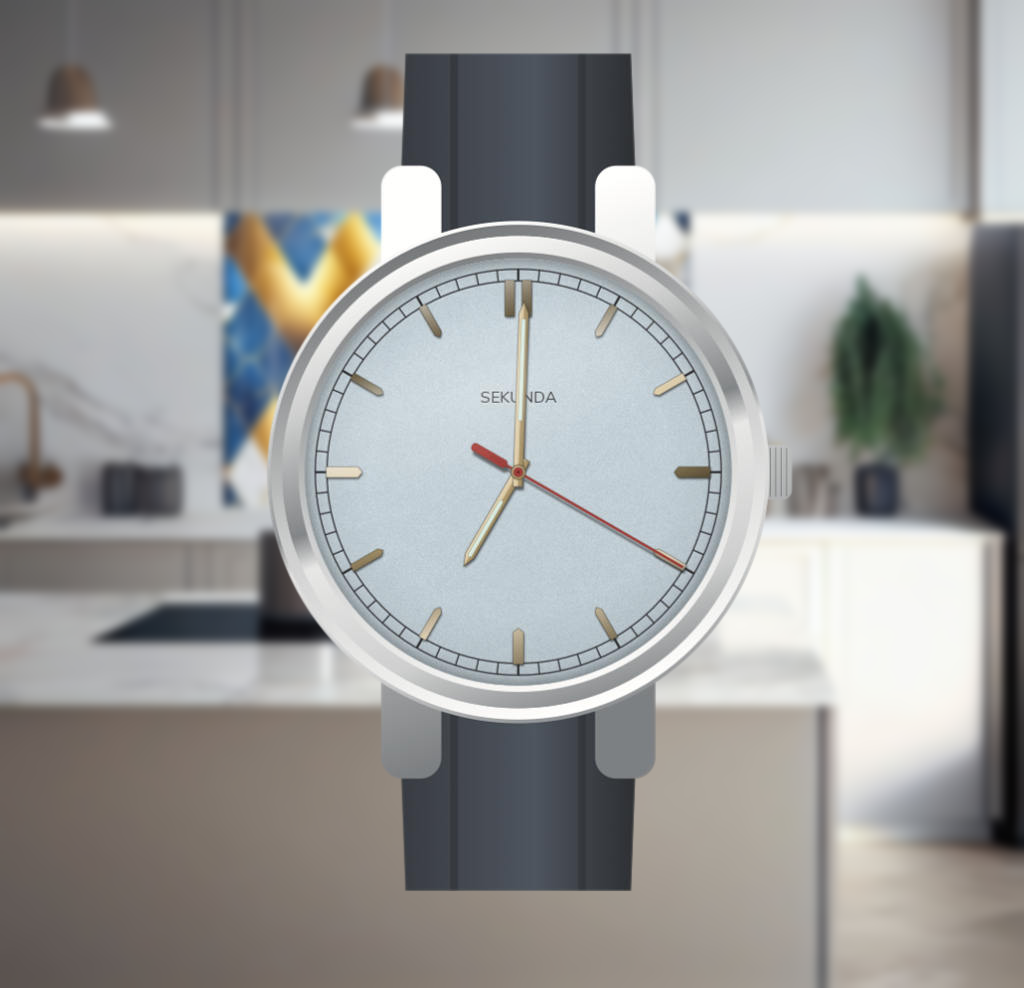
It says h=7 m=0 s=20
